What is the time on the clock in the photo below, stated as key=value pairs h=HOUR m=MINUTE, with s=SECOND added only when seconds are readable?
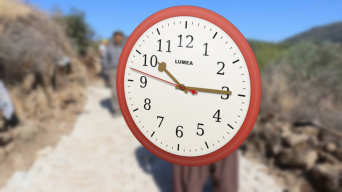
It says h=10 m=14 s=47
